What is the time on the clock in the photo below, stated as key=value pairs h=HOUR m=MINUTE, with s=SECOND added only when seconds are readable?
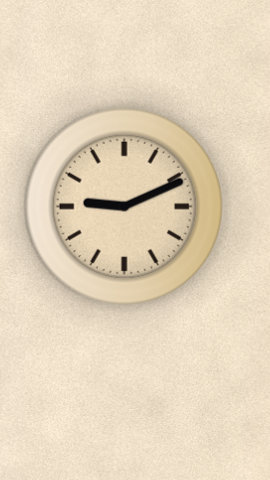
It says h=9 m=11
